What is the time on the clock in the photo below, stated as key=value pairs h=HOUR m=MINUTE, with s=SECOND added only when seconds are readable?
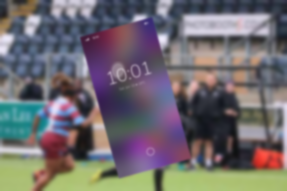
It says h=10 m=1
